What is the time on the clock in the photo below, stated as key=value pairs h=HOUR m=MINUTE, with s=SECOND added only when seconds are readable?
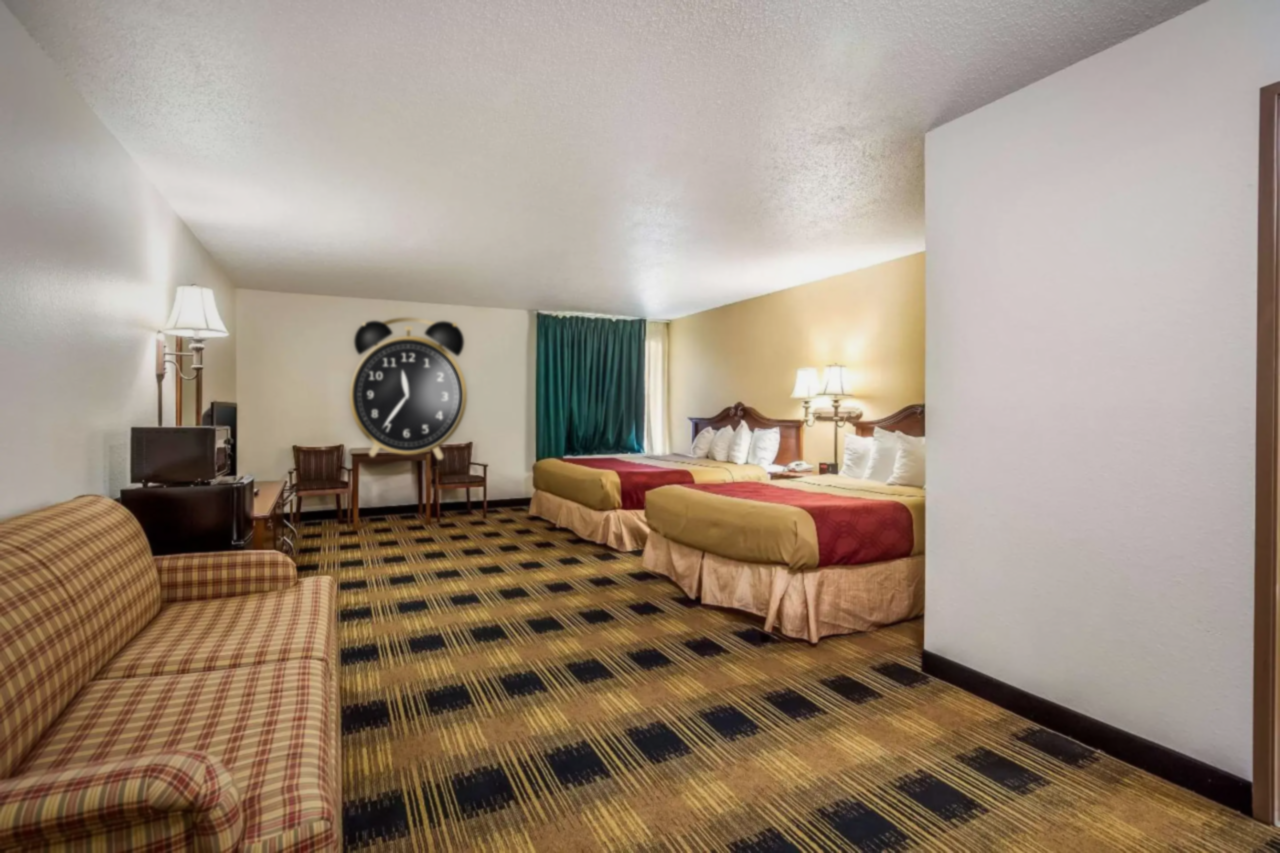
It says h=11 m=36
